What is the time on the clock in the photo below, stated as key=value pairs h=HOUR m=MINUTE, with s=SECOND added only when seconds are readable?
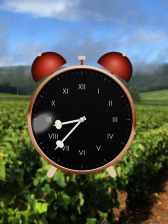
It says h=8 m=37
